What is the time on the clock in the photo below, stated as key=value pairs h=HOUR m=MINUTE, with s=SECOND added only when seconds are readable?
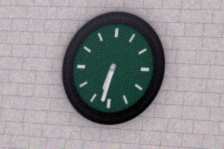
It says h=6 m=32
